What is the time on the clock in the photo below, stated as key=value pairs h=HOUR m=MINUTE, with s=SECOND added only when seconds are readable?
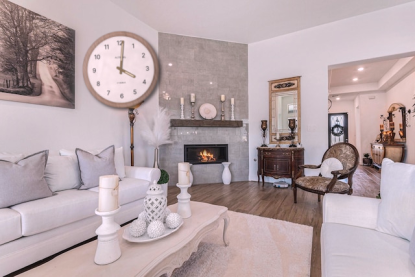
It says h=4 m=1
